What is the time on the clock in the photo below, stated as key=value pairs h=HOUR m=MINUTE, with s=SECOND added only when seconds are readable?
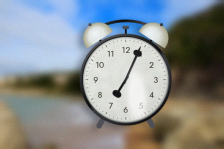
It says h=7 m=4
